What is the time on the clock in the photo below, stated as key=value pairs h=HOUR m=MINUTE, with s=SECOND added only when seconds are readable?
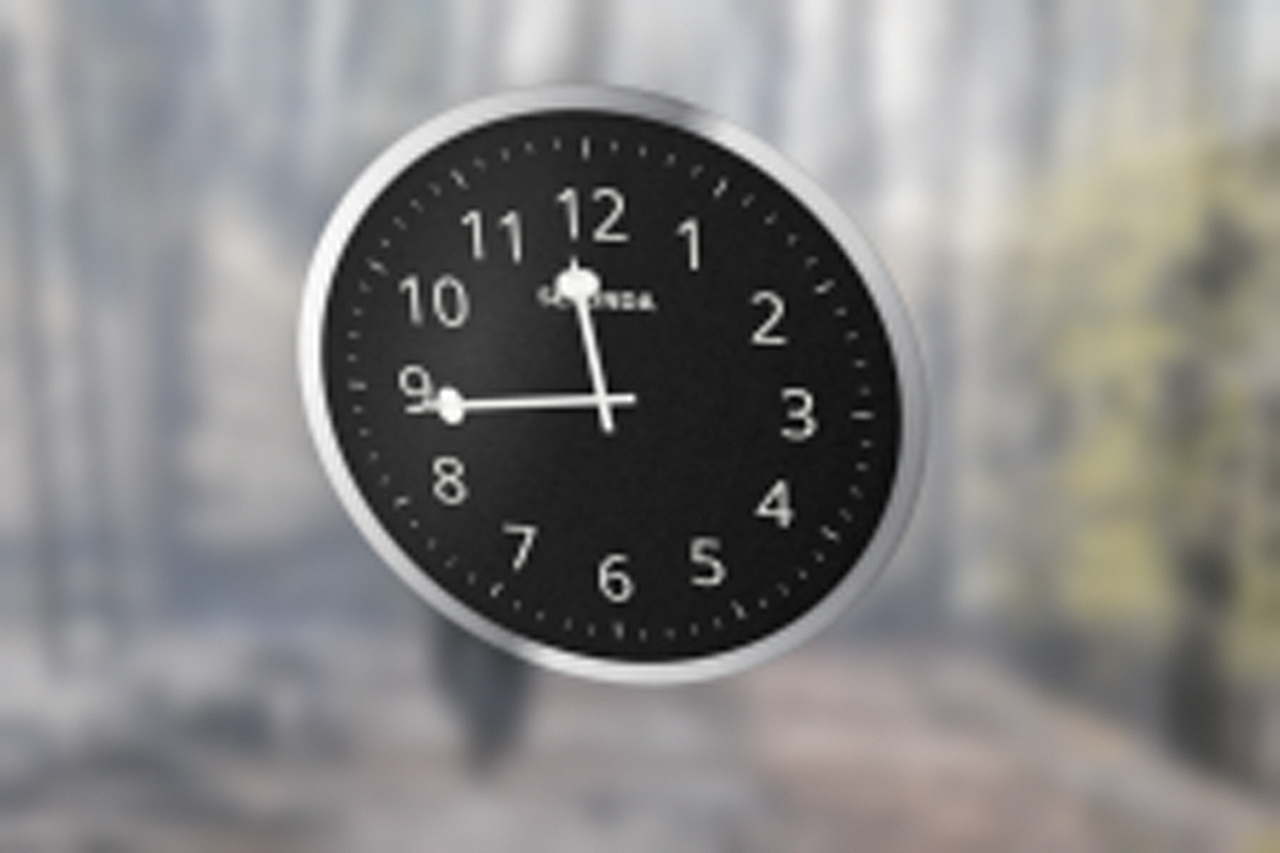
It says h=11 m=44
